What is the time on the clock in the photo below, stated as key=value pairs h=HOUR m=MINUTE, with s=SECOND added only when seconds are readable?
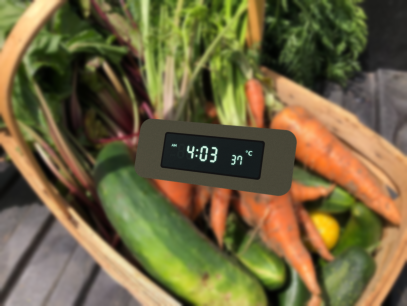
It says h=4 m=3
